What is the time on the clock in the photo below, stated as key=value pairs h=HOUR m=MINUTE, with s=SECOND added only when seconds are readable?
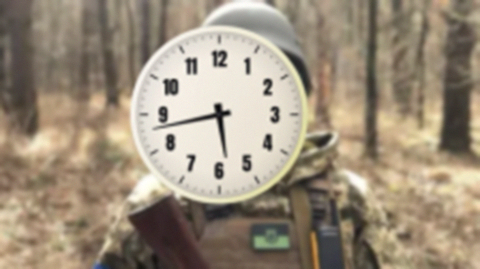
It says h=5 m=43
